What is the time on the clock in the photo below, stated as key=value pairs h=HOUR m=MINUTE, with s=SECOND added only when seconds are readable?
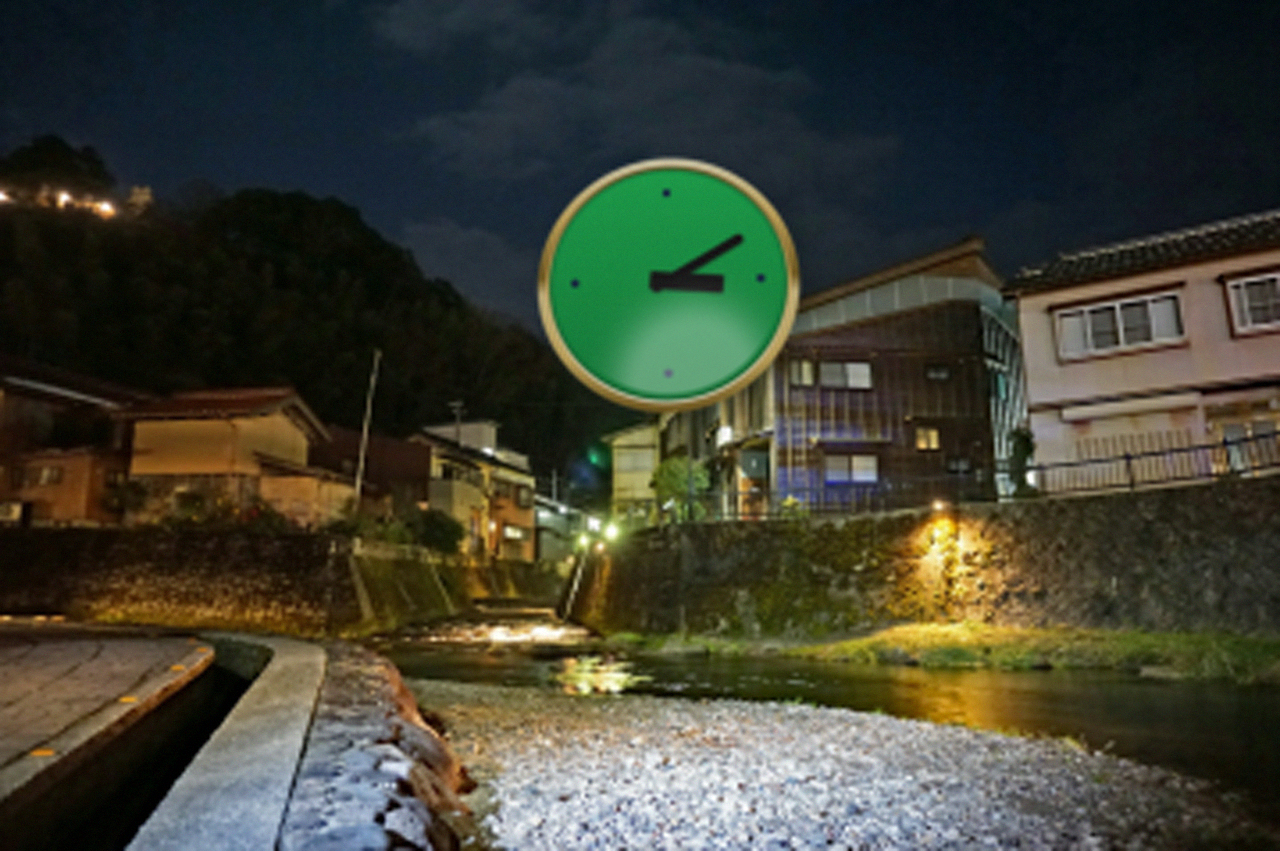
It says h=3 m=10
